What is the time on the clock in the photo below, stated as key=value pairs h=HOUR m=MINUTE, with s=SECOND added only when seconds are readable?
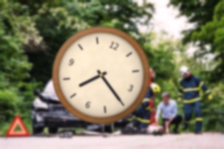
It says h=7 m=20
